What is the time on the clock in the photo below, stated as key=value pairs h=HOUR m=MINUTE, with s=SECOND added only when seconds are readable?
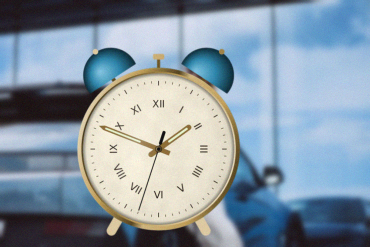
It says h=1 m=48 s=33
